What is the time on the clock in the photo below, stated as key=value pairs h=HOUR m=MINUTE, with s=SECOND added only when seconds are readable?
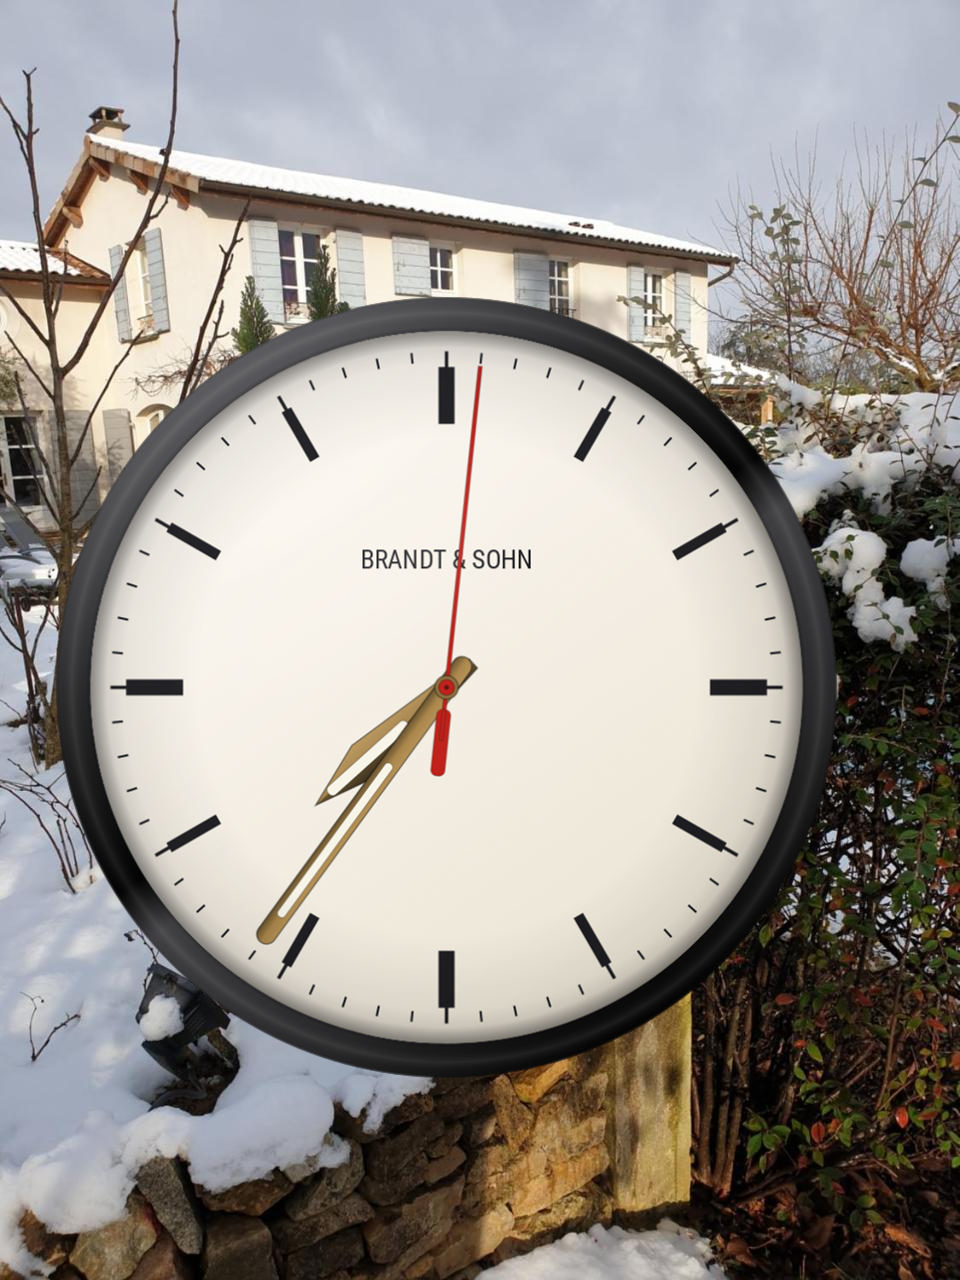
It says h=7 m=36 s=1
